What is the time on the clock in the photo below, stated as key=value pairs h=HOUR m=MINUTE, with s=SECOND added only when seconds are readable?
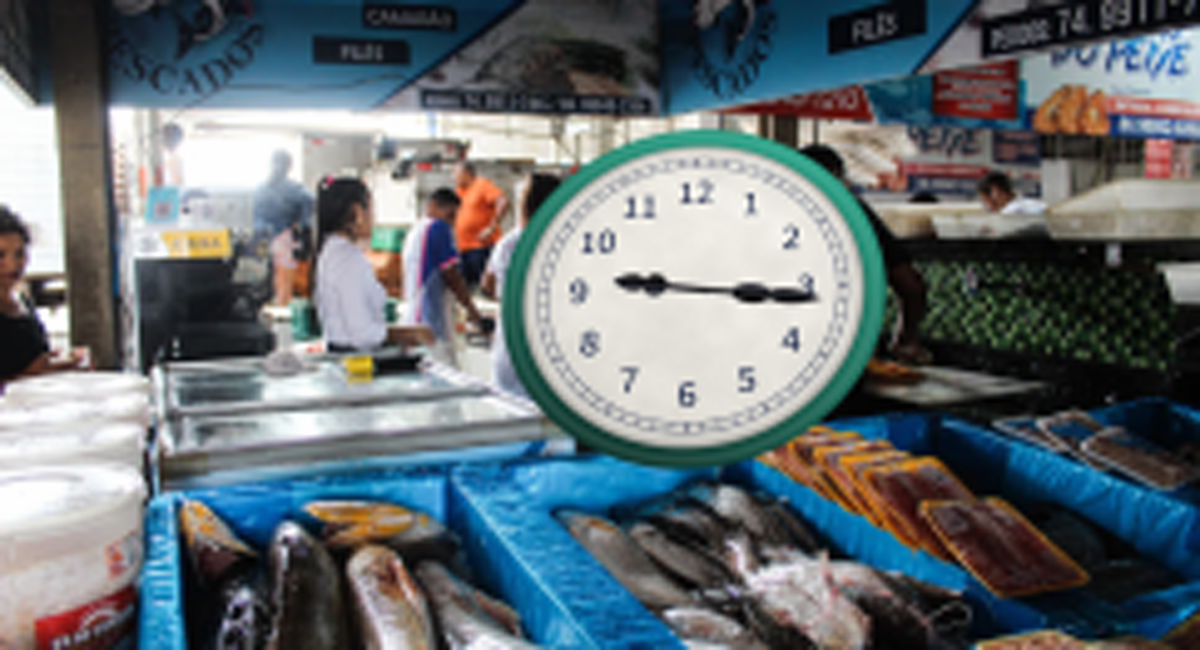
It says h=9 m=16
